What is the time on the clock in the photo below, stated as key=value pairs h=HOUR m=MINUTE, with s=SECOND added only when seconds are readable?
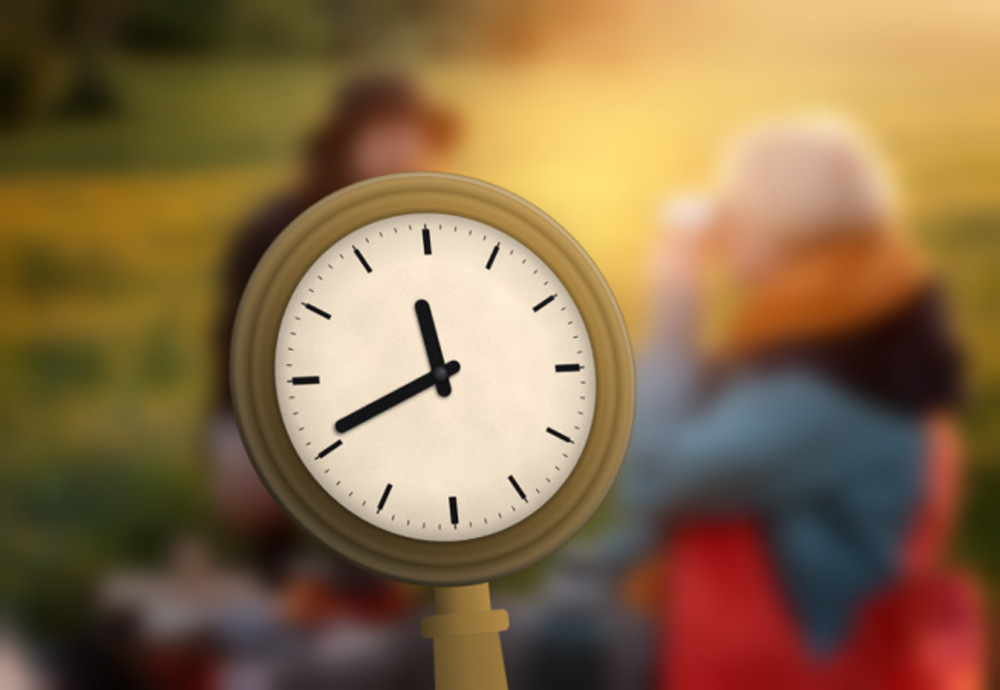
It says h=11 m=41
